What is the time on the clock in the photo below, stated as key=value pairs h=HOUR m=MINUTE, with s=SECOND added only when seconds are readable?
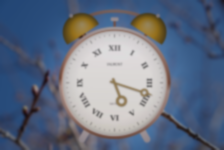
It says h=5 m=18
